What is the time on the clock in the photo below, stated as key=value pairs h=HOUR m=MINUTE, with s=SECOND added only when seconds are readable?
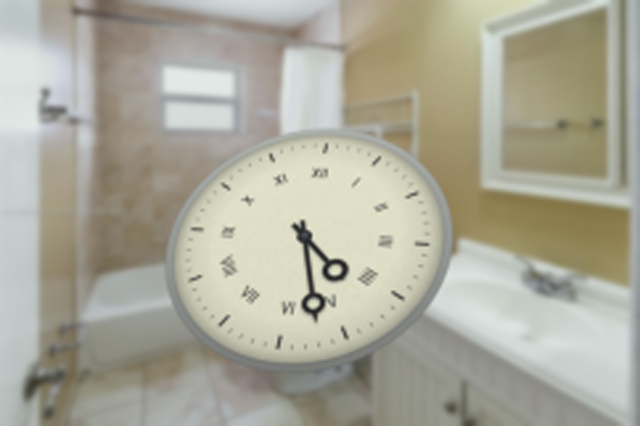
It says h=4 m=27
